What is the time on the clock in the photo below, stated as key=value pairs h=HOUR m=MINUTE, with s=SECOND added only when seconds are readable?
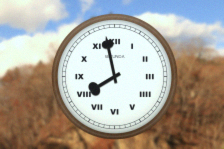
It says h=7 m=58
